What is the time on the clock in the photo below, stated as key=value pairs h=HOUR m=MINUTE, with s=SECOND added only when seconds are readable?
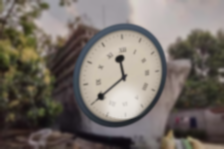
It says h=11 m=40
